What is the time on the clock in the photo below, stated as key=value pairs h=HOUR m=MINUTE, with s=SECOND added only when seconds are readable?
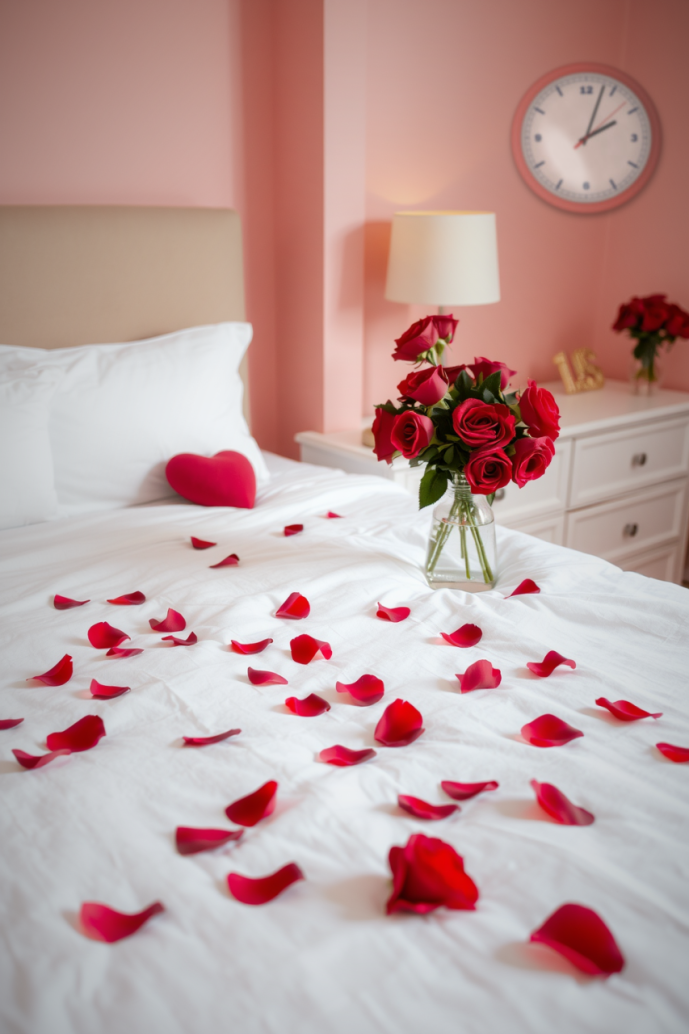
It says h=2 m=3 s=8
